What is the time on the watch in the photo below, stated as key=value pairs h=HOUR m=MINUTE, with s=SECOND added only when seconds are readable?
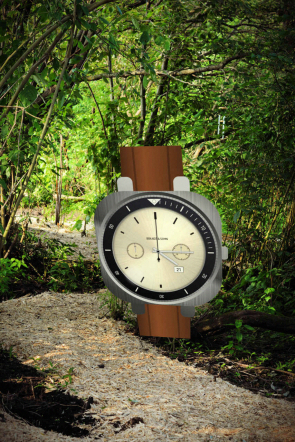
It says h=4 m=15
